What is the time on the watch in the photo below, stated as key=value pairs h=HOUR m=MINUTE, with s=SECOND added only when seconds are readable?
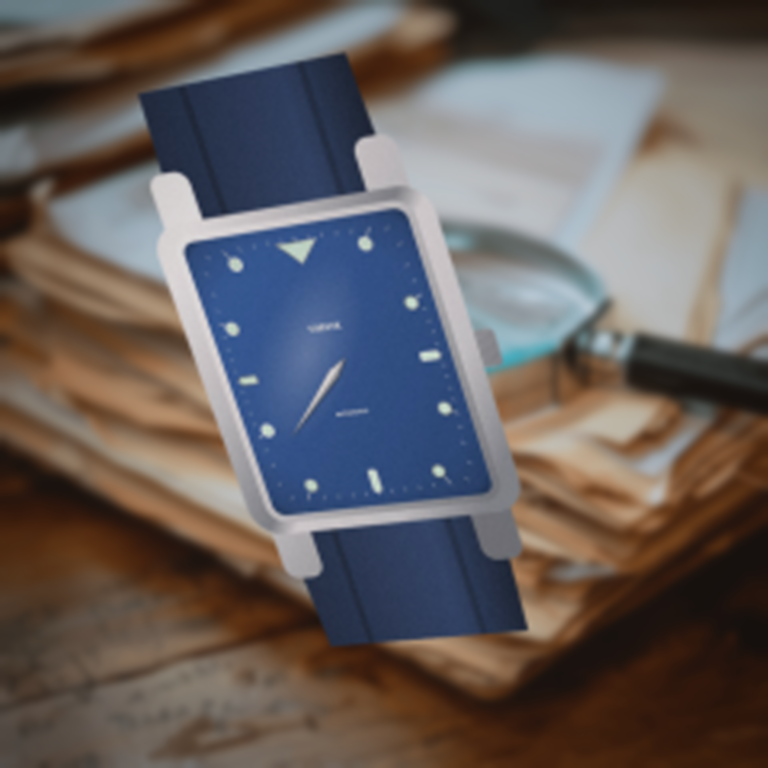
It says h=7 m=38
